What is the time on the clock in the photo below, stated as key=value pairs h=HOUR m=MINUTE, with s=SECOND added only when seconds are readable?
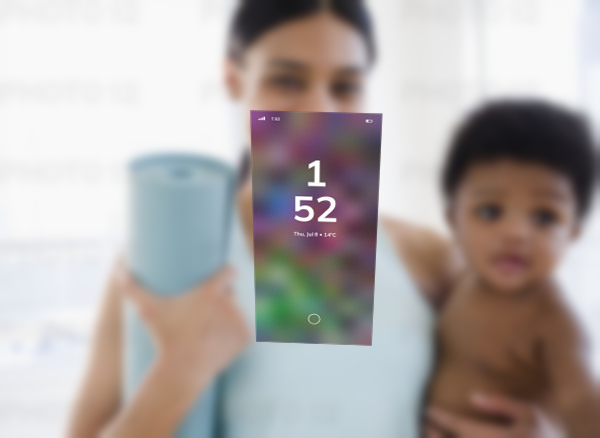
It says h=1 m=52
